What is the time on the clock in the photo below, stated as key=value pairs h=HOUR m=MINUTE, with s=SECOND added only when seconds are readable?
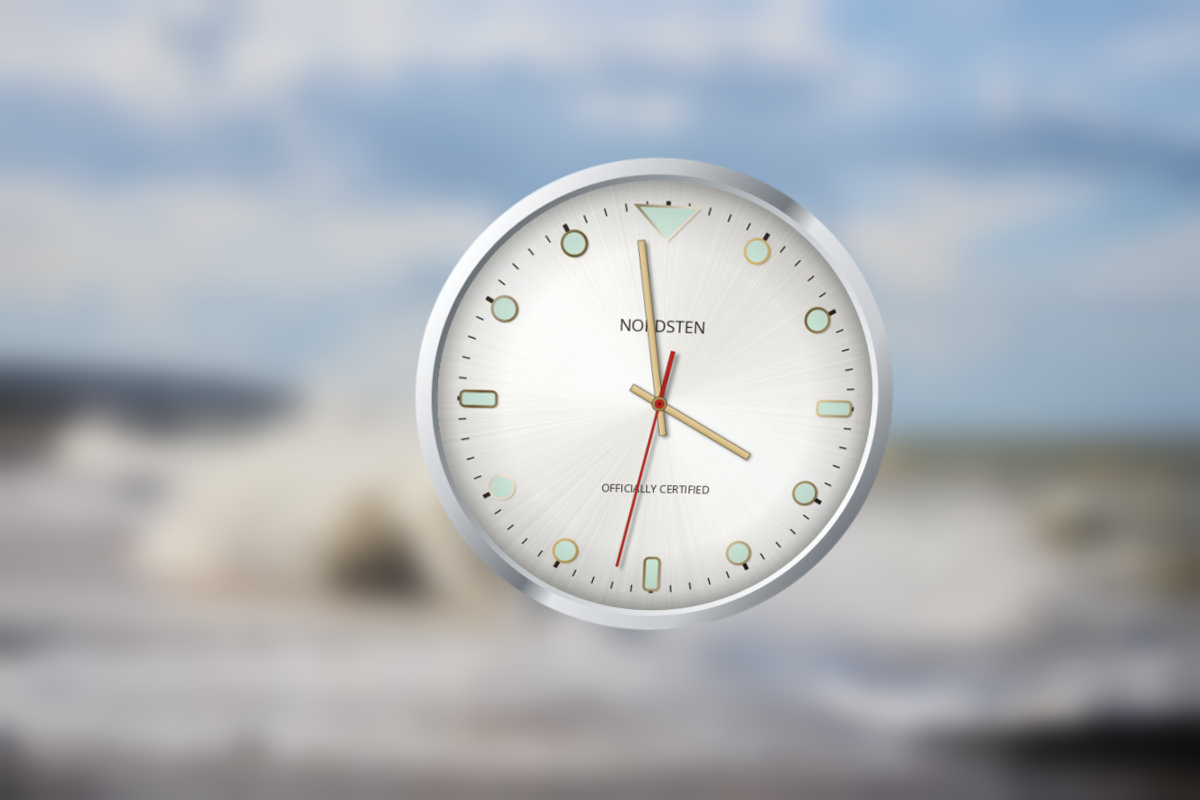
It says h=3 m=58 s=32
